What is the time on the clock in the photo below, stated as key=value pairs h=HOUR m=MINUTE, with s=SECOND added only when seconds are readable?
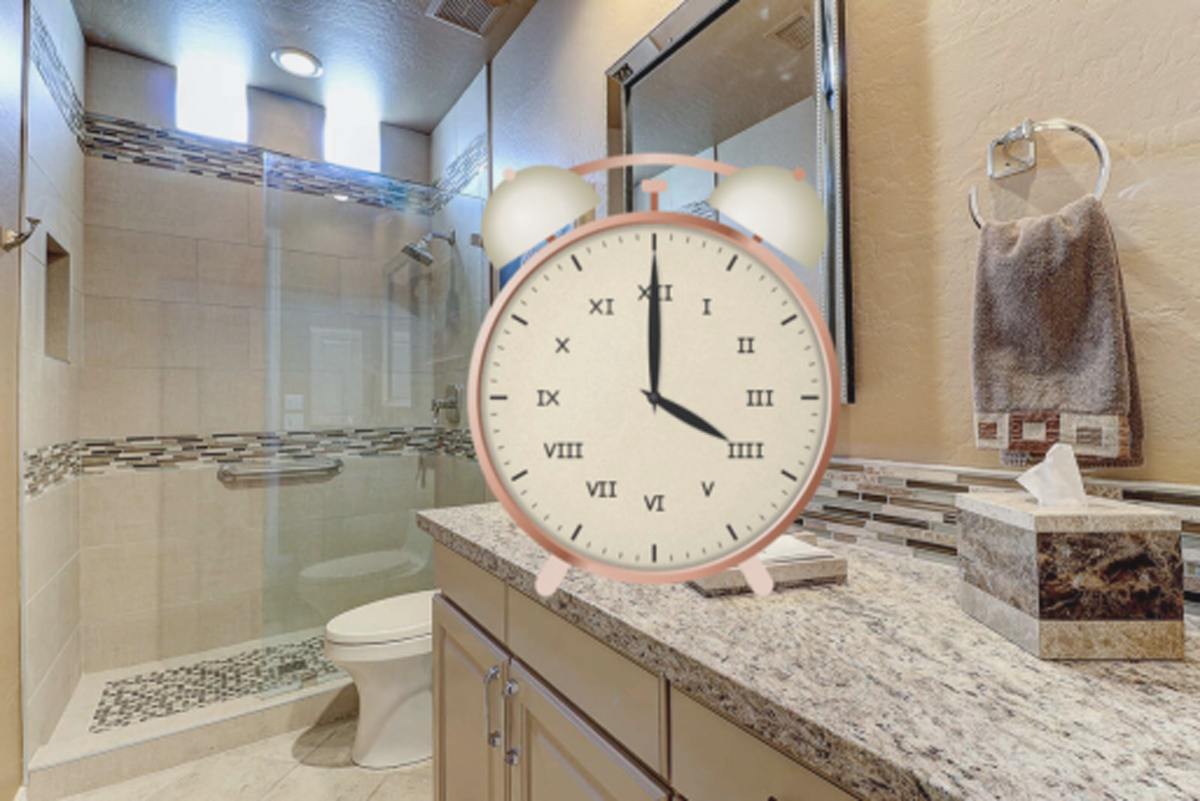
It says h=4 m=0
